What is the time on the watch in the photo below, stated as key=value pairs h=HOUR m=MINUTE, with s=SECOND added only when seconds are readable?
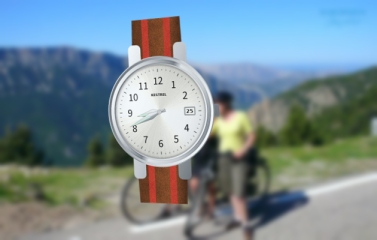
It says h=8 m=41
